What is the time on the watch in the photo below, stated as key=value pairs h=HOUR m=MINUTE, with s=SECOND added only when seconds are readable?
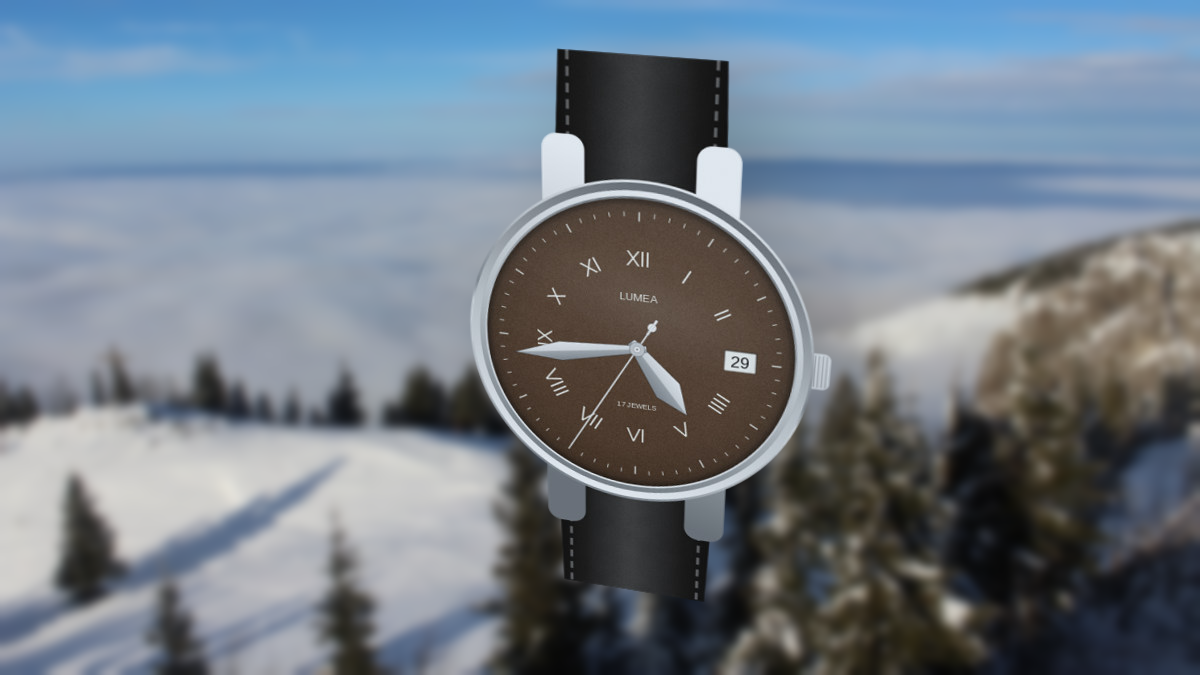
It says h=4 m=43 s=35
